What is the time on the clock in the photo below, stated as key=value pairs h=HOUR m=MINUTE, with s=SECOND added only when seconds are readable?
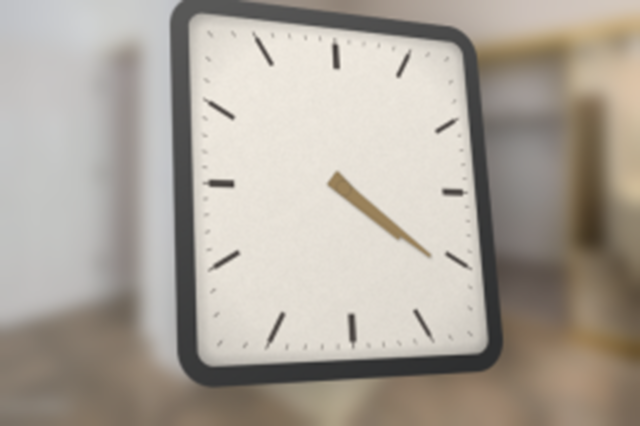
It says h=4 m=21
